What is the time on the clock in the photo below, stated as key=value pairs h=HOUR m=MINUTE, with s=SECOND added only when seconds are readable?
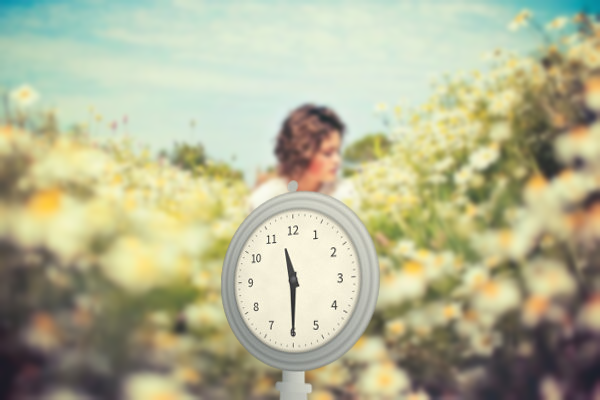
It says h=11 m=30
